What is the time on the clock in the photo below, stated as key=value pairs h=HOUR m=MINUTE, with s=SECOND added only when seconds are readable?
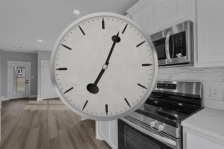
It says h=7 m=4
